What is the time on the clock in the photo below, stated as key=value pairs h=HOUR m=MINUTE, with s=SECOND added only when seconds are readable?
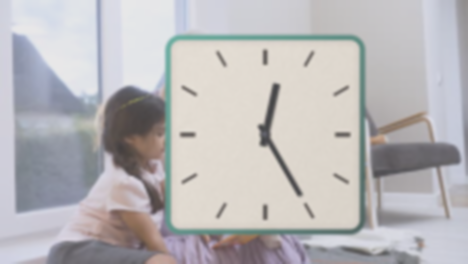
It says h=12 m=25
